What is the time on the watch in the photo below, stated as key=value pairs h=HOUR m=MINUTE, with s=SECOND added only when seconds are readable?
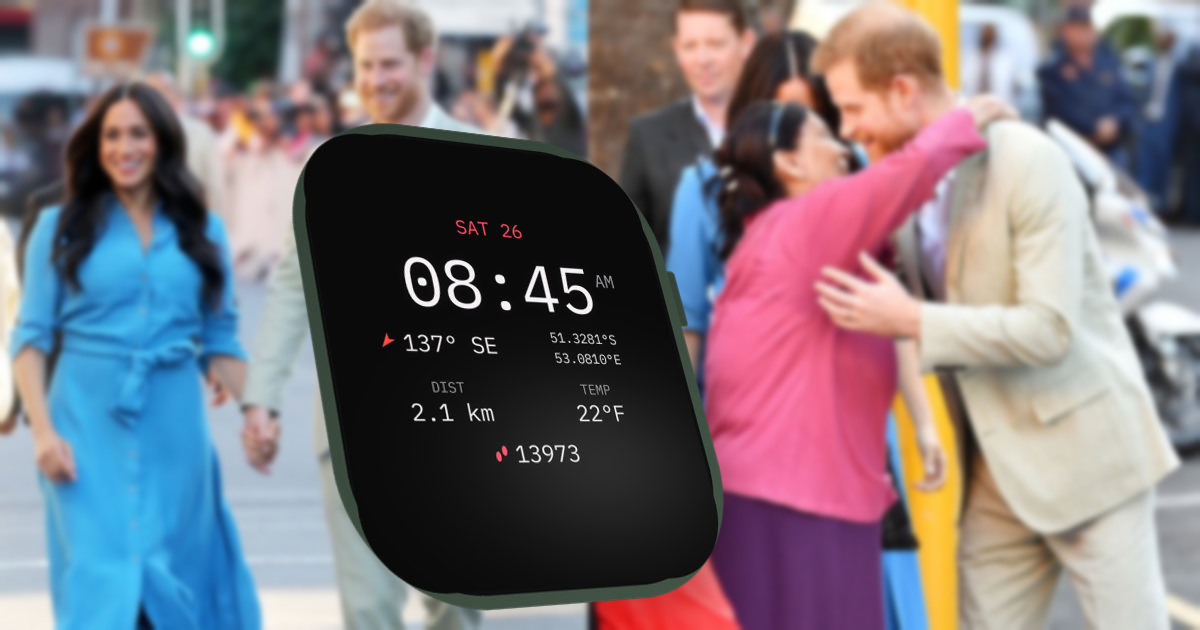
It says h=8 m=45
